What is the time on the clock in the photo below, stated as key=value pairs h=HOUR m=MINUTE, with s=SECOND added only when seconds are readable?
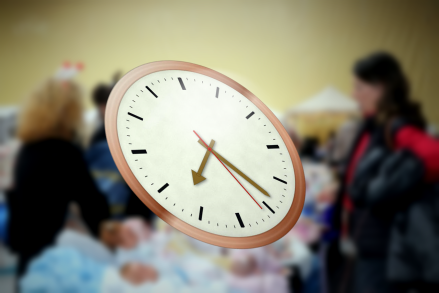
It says h=7 m=23 s=26
